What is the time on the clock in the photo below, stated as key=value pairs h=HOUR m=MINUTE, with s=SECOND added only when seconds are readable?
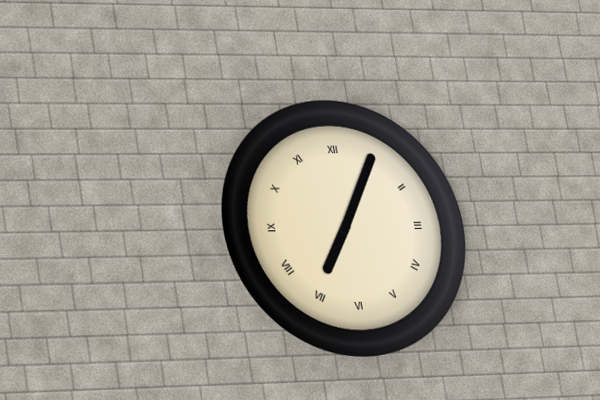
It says h=7 m=5
